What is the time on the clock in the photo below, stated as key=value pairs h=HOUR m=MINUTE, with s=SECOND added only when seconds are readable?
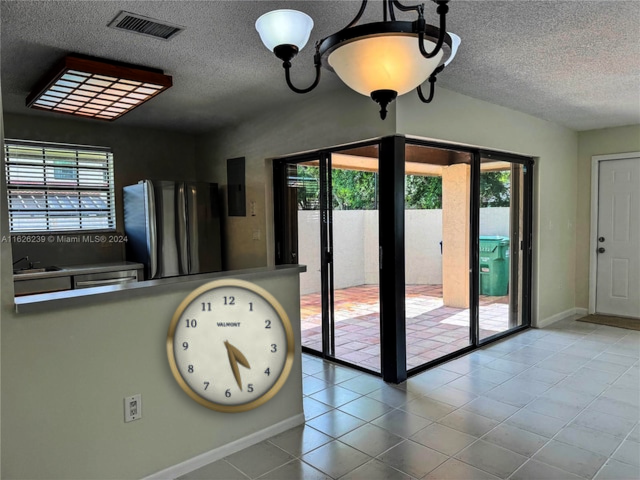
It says h=4 m=27
